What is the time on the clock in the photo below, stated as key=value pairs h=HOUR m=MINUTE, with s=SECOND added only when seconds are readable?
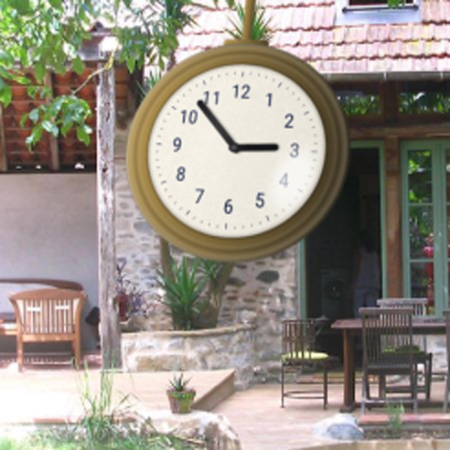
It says h=2 m=53
